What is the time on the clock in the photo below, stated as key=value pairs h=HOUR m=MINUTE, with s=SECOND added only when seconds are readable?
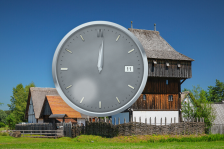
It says h=12 m=1
